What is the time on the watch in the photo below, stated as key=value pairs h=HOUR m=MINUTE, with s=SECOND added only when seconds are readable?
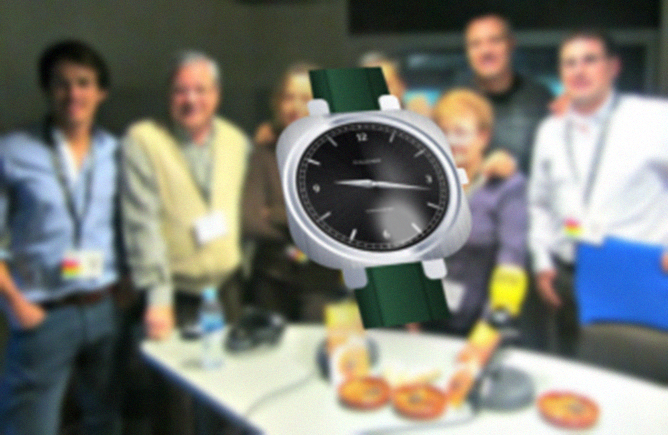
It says h=9 m=17
